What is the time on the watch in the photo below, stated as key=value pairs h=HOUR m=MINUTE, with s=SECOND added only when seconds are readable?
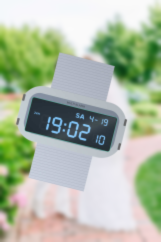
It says h=19 m=2 s=10
